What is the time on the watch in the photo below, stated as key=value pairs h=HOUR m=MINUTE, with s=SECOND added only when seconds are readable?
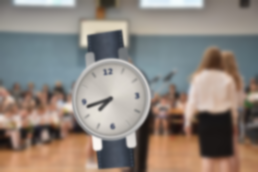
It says h=7 m=43
